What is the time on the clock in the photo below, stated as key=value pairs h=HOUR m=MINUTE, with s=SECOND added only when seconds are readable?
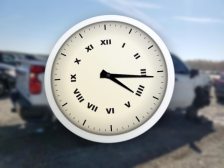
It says h=4 m=16
